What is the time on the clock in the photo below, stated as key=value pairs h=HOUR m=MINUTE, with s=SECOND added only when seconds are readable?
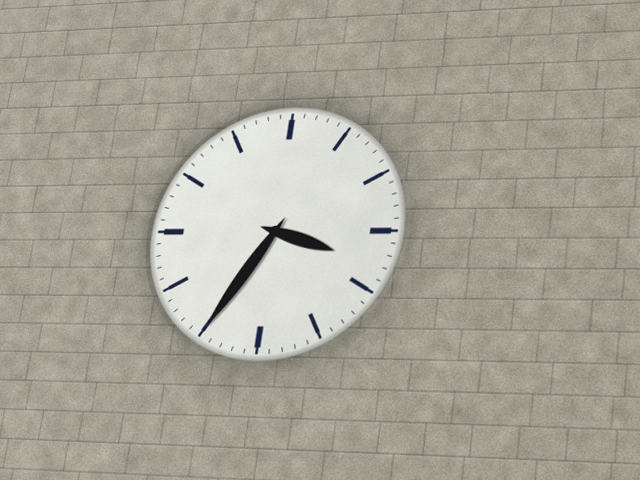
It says h=3 m=35
